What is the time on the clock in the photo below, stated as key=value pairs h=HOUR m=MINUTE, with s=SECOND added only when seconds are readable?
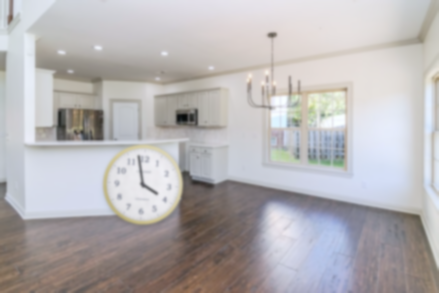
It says h=3 m=58
